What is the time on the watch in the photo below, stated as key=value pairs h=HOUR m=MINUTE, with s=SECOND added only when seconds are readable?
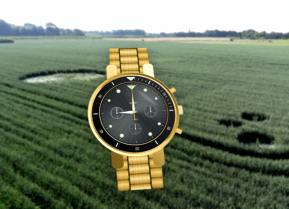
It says h=9 m=0
